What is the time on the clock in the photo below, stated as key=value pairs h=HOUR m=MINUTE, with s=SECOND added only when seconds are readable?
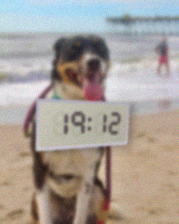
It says h=19 m=12
